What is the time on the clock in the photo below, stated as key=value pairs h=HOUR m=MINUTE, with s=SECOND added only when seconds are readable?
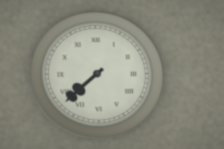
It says h=7 m=38
